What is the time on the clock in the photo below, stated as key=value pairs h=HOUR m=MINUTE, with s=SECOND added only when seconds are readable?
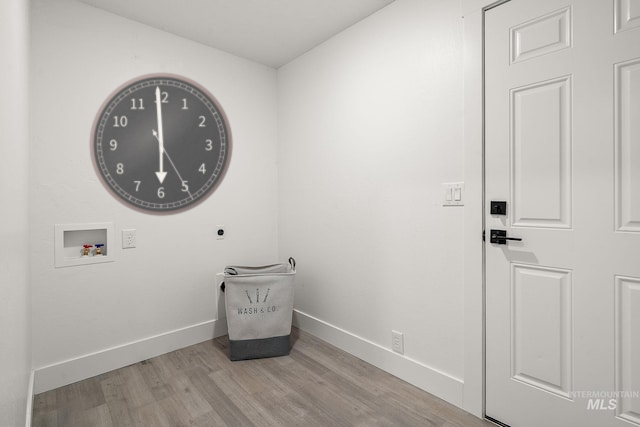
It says h=5 m=59 s=25
